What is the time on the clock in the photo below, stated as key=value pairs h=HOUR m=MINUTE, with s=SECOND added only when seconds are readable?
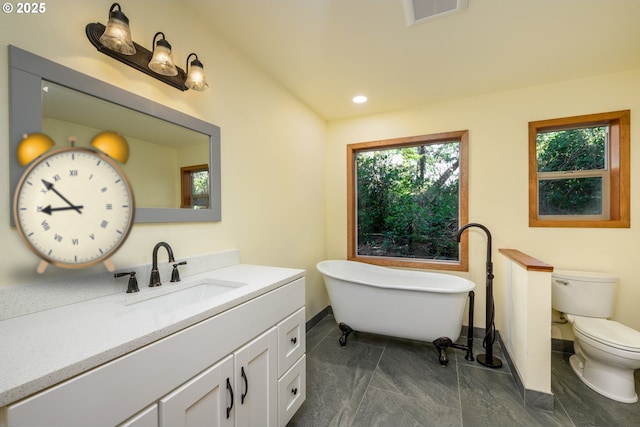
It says h=8 m=52
